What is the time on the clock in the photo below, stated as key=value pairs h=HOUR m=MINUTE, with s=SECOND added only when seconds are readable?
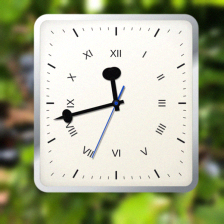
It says h=11 m=42 s=34
